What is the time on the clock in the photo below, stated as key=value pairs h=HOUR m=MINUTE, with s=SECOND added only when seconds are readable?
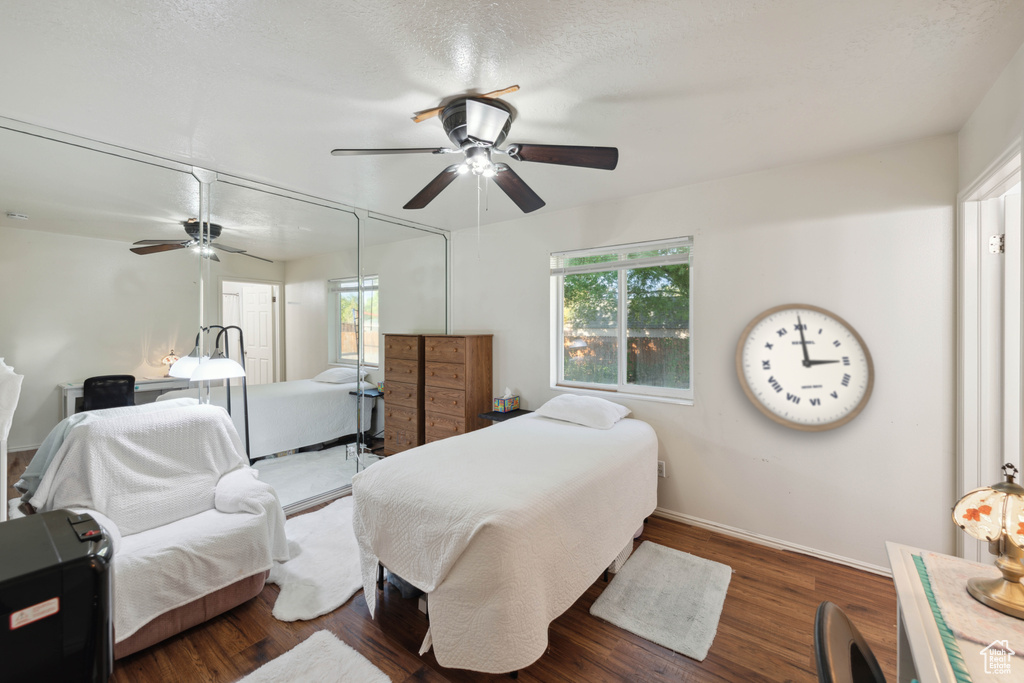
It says h=3 m=0
